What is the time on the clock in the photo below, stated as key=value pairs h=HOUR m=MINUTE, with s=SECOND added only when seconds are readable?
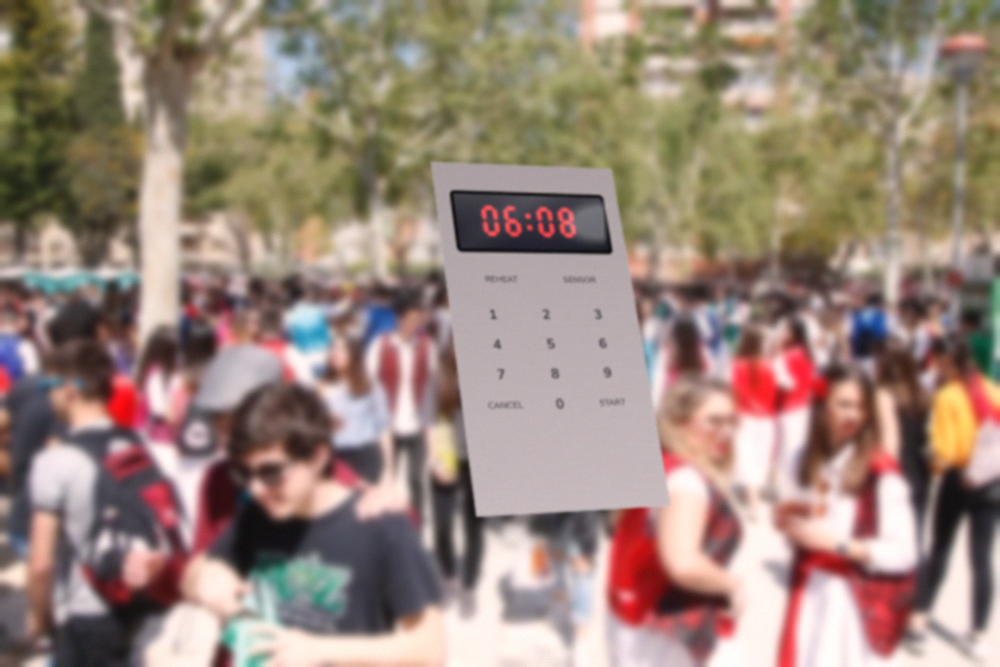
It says h=6 m=8
